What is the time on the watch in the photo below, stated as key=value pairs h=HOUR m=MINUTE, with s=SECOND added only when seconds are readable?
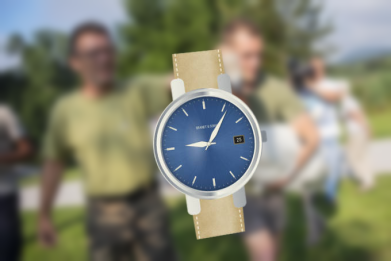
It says h=9 m=6
